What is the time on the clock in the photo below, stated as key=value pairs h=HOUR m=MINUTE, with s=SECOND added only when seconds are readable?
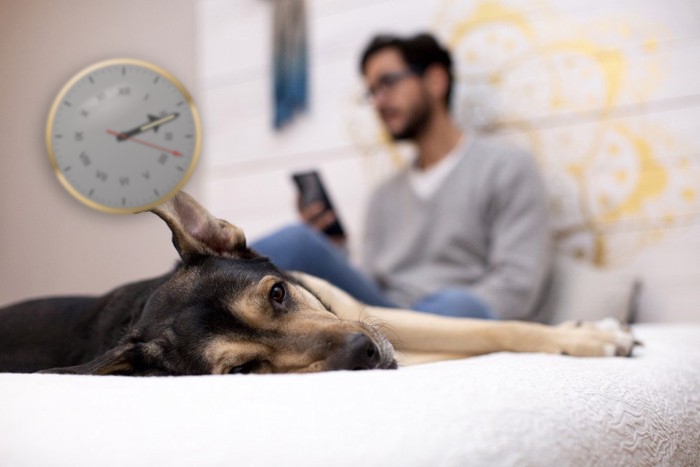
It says h=2 m=11 s=18
